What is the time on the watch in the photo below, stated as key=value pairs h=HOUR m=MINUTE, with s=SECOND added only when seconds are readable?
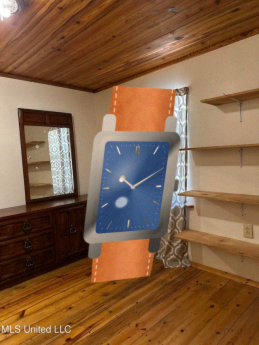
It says h=10 m=10
